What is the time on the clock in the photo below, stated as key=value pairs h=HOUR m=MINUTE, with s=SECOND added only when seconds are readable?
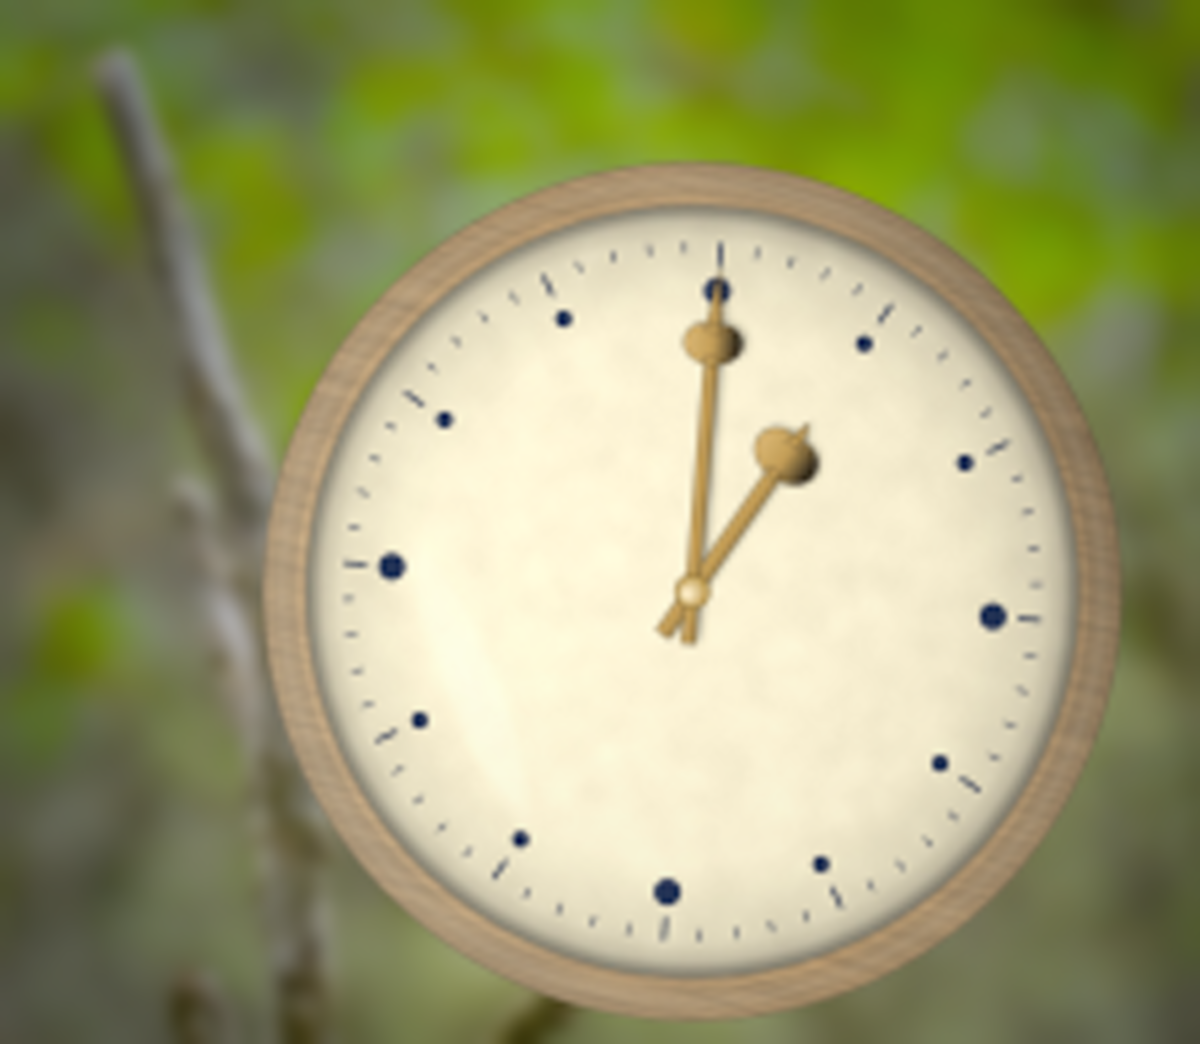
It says h=1 m=0
